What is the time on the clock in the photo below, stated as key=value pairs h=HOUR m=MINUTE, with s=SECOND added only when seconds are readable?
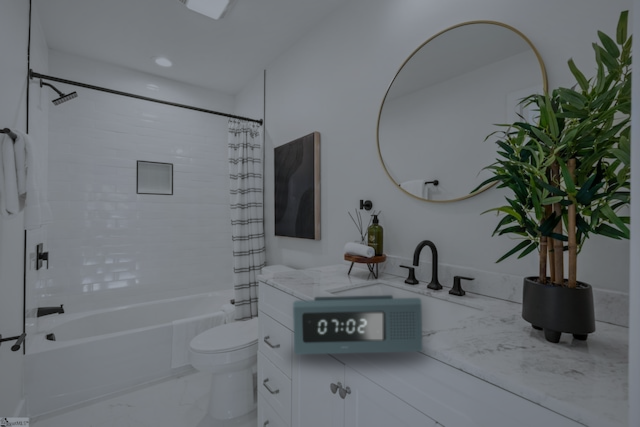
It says h=7 m=2
